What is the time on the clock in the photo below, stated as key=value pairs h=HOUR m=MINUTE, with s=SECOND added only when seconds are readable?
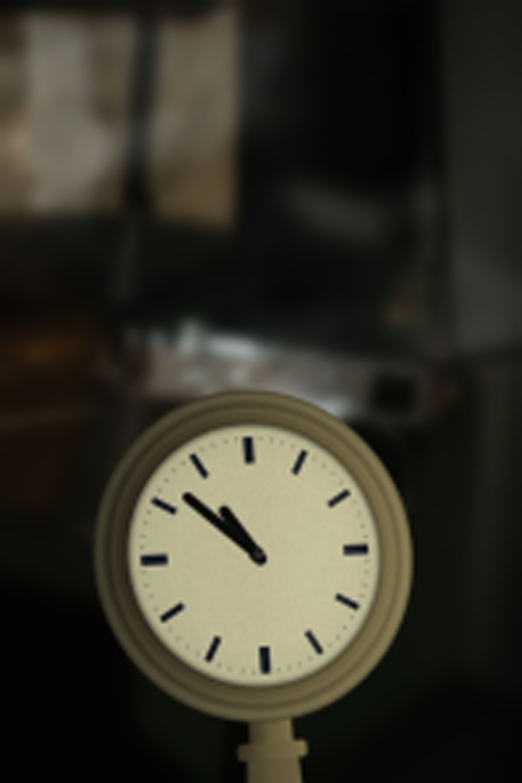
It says h=10 m=52
